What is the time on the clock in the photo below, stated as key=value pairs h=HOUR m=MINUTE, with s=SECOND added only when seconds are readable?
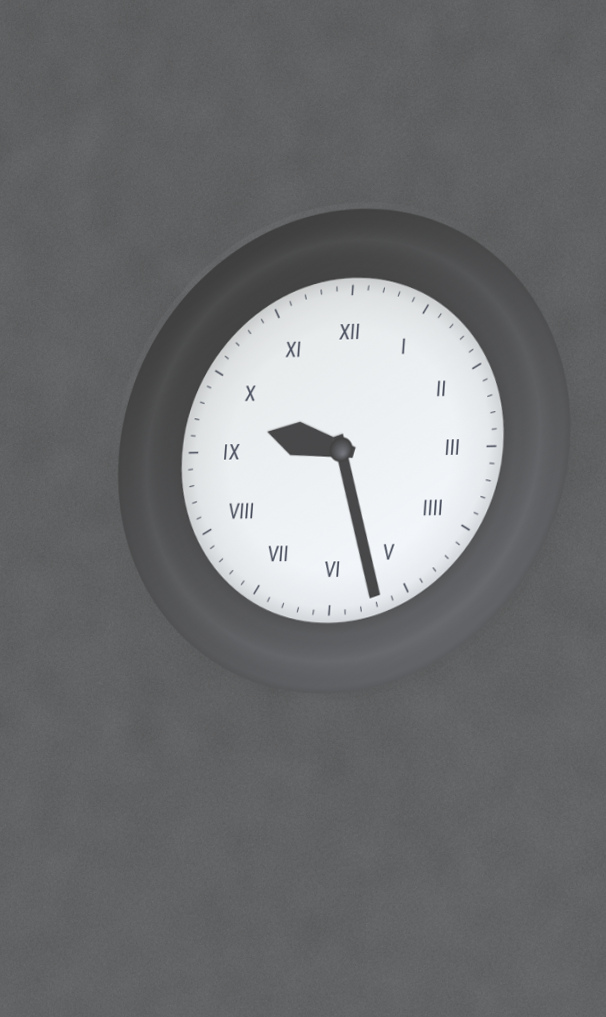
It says h=9 m=27
